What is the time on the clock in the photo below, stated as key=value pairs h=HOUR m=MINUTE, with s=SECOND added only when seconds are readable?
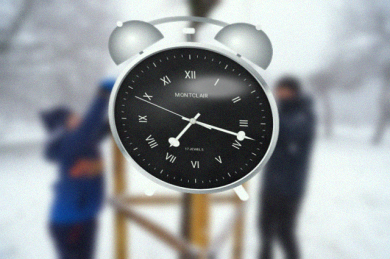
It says h=7 m=17 s=49
